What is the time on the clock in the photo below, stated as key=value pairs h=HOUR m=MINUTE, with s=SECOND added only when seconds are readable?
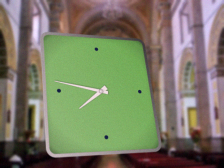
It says h=7 m=47
